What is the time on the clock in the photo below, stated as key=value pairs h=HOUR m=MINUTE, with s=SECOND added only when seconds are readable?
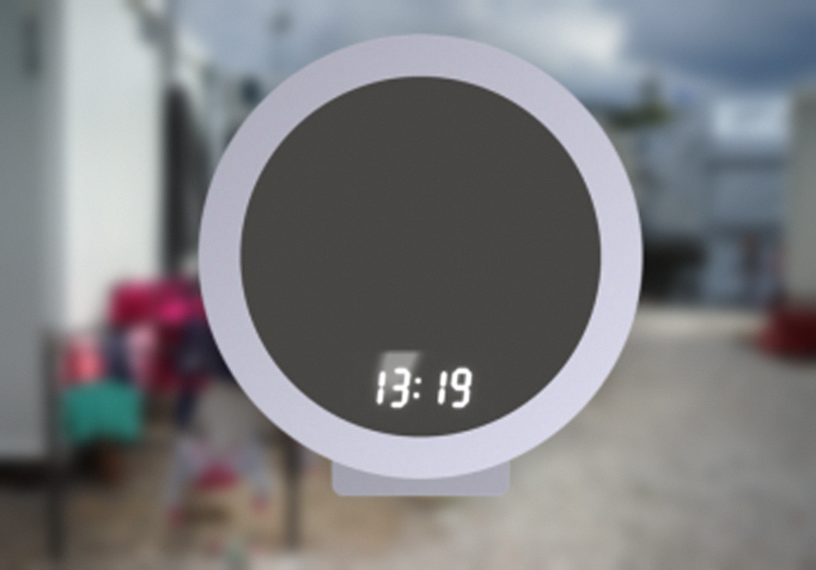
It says h=13 m=19
